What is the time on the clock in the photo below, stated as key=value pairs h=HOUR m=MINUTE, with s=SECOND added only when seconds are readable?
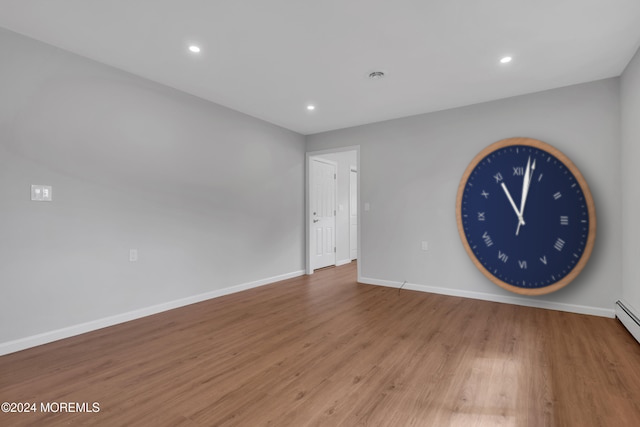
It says h=11 m=2 s=3
